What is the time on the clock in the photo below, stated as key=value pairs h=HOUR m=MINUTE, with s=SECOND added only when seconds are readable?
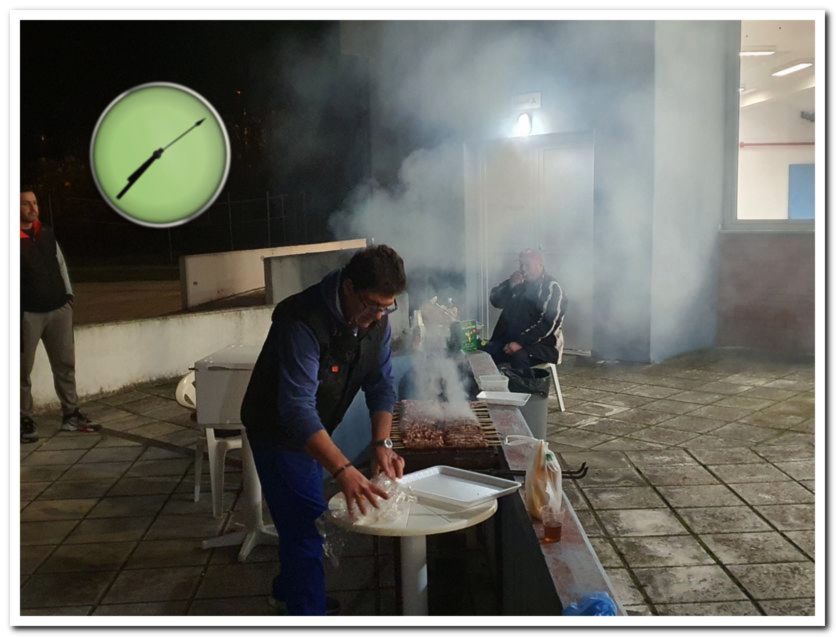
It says h=7 m=37 s=9
